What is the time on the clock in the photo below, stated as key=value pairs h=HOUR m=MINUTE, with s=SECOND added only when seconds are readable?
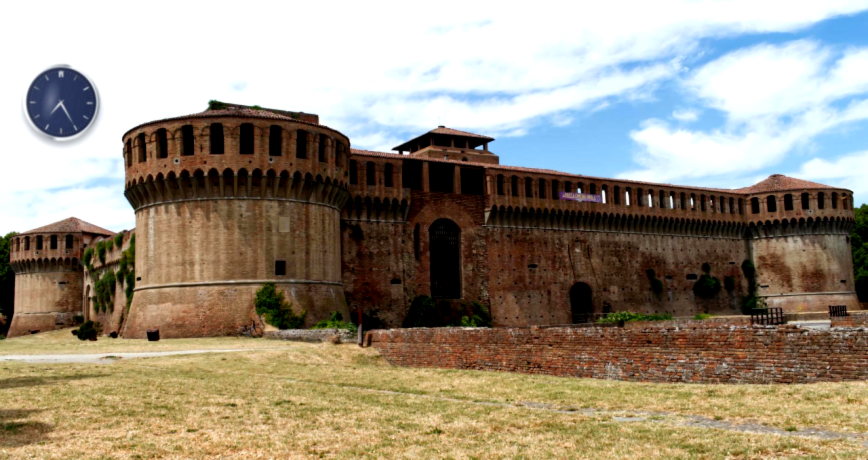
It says h=7 m=25
